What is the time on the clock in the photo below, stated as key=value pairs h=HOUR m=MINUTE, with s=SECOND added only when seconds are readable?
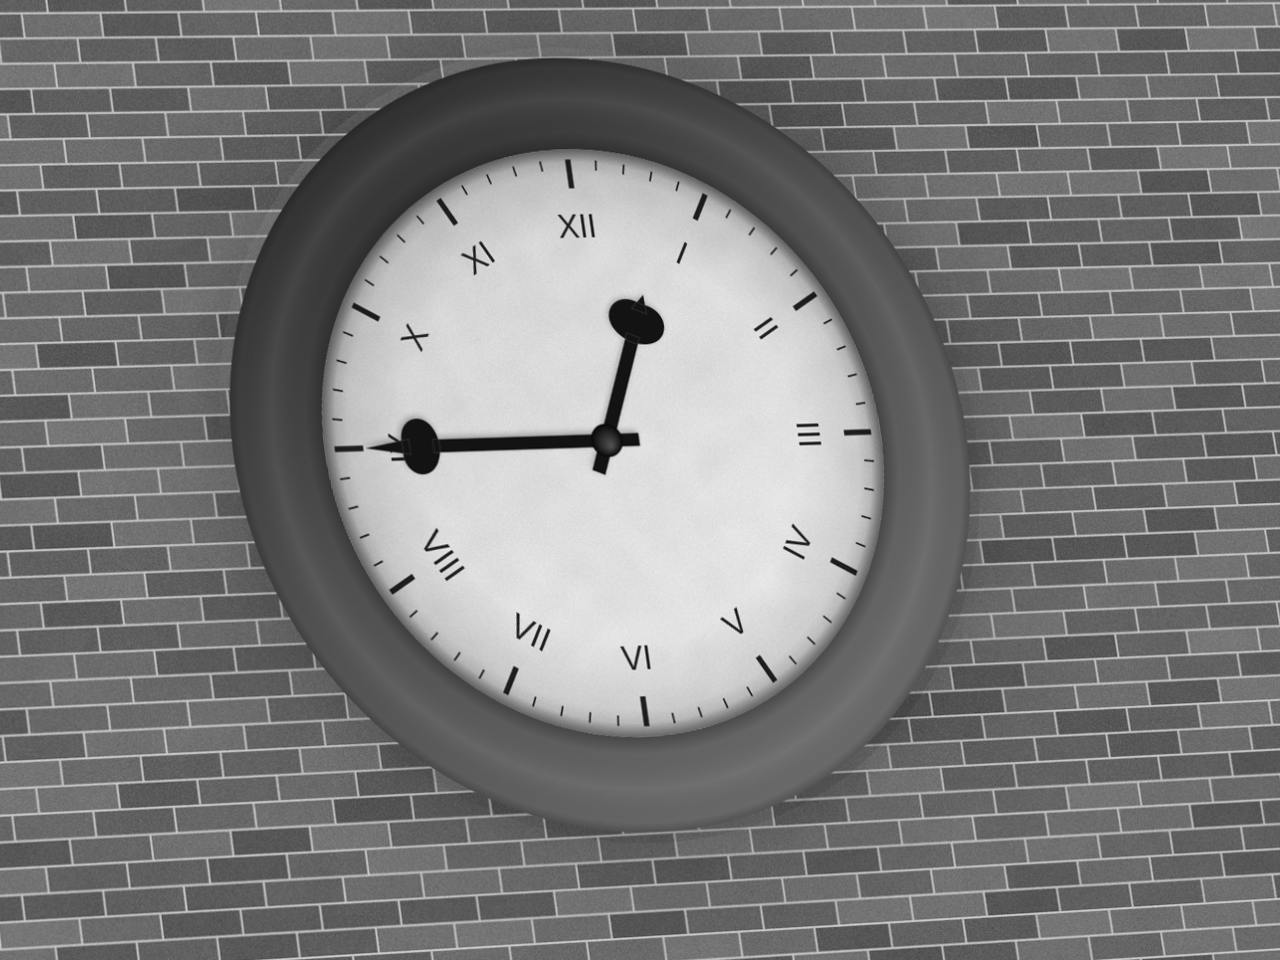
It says h=12 m=45
